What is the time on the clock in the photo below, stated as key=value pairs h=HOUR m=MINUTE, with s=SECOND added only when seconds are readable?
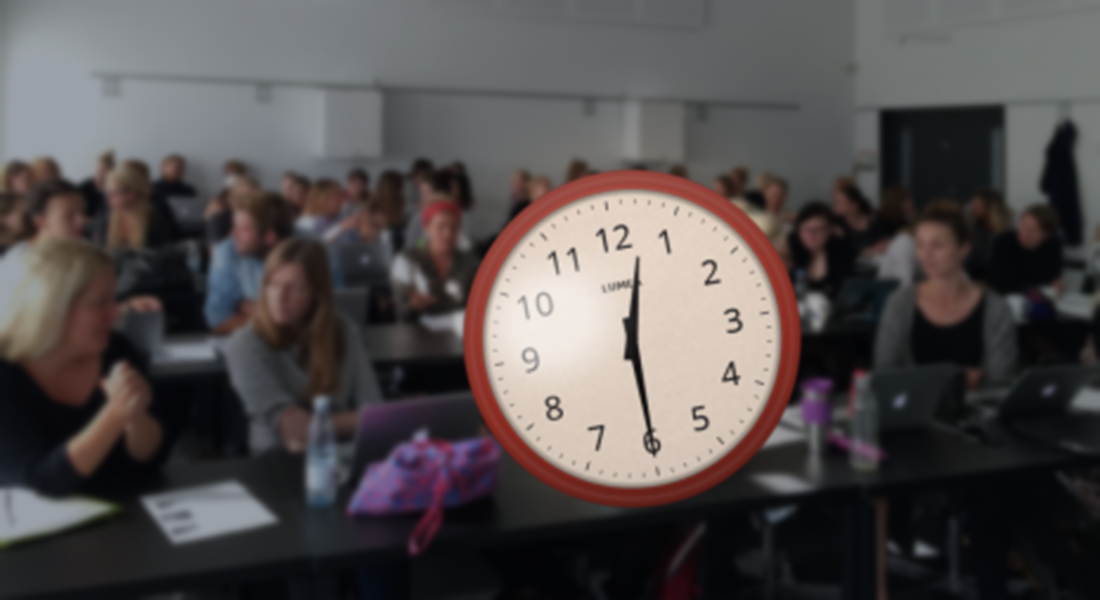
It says h=12 m=30
